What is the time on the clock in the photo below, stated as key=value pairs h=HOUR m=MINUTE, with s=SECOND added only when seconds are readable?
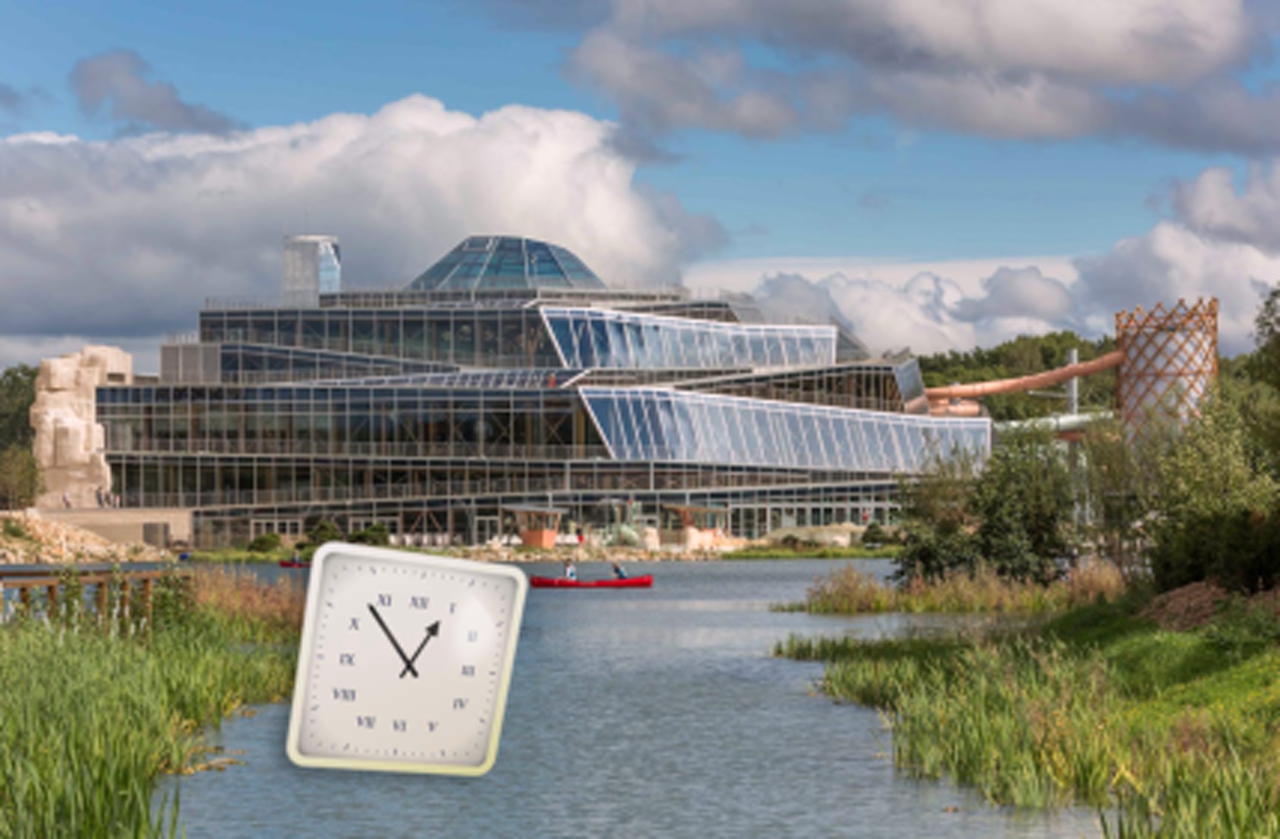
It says h=12 m=53
